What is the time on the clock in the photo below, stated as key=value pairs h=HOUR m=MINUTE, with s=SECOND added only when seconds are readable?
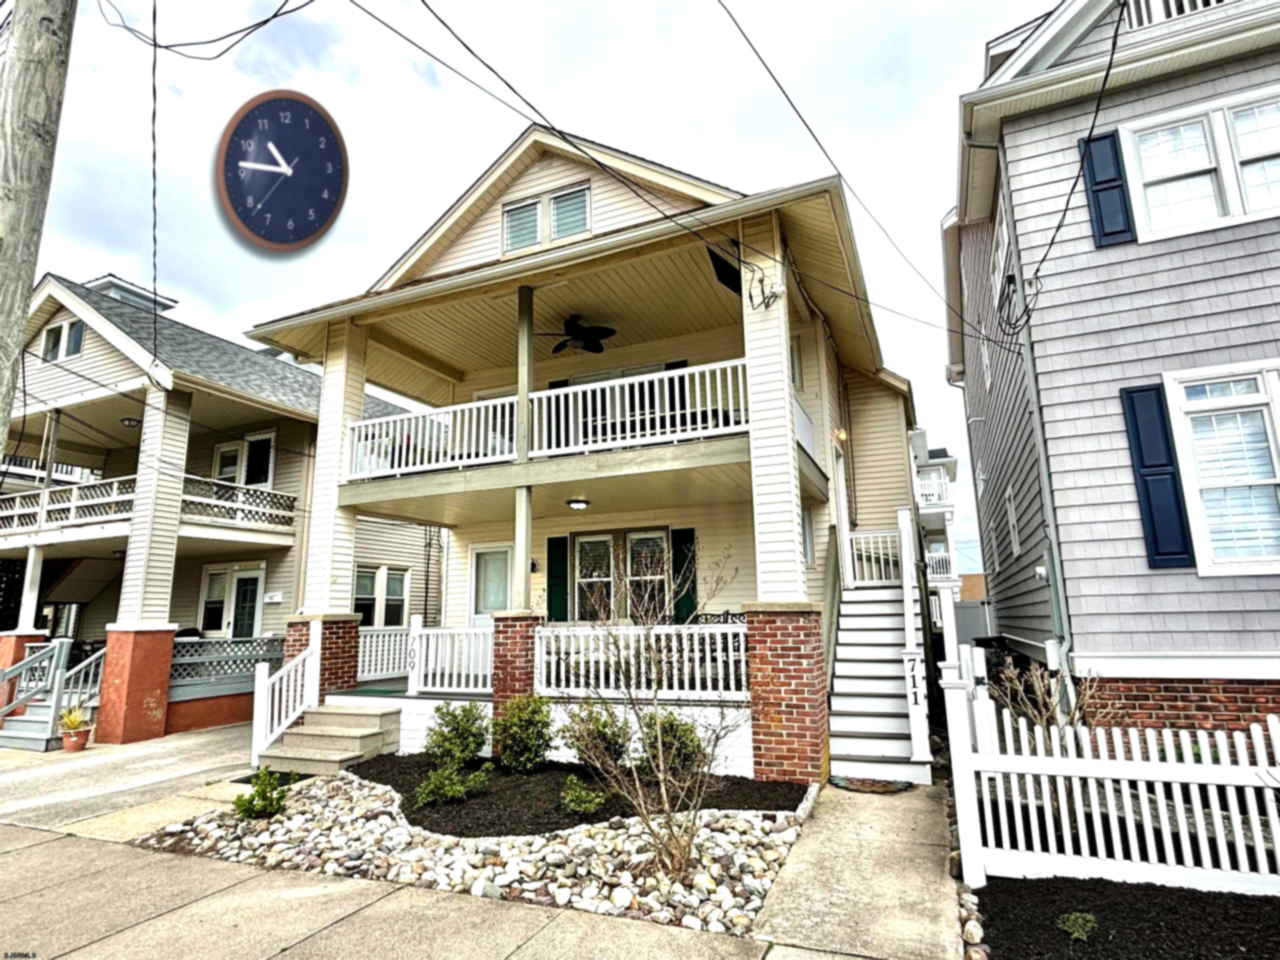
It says h=10 m=46 s=38
